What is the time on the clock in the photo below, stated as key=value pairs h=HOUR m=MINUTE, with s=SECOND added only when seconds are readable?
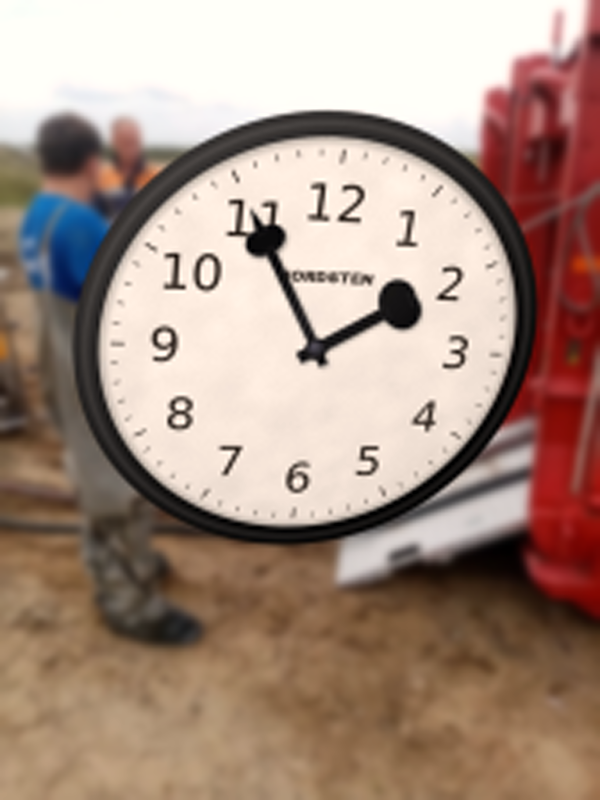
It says h=1 m=55
